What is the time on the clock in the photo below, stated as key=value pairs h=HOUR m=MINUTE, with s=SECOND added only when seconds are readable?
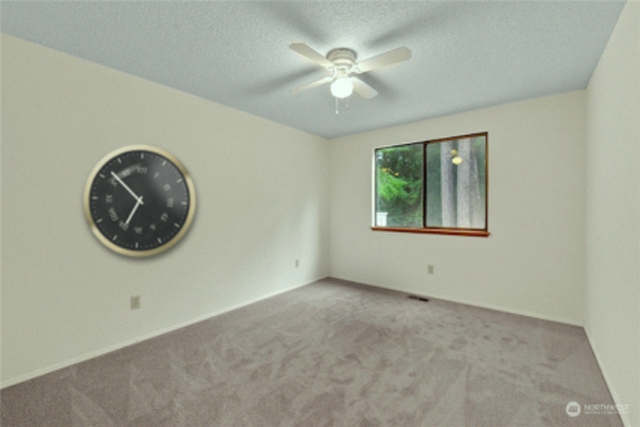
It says h=6 m=52
